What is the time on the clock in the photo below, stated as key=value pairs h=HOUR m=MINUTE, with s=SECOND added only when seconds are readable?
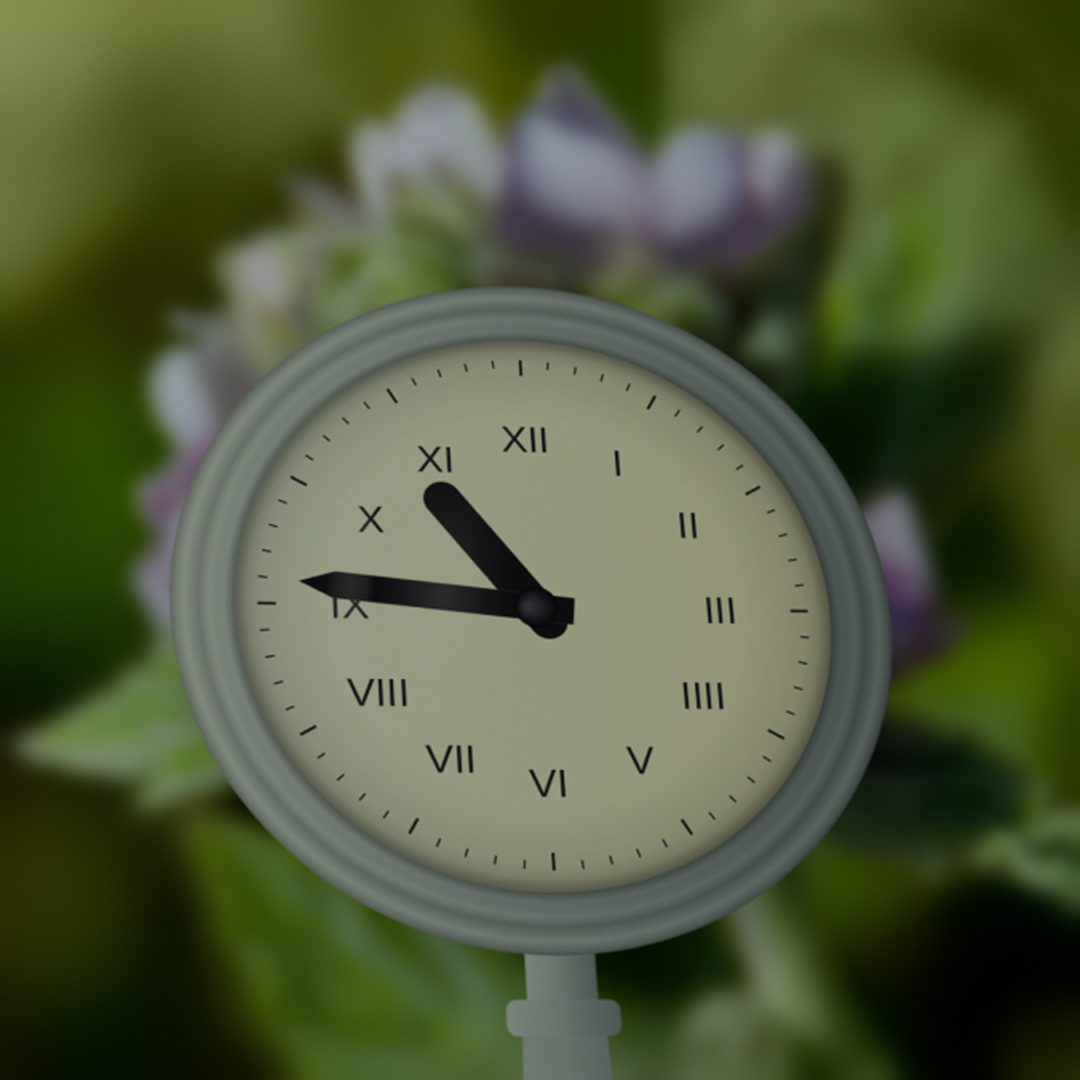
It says h=10 m=46
